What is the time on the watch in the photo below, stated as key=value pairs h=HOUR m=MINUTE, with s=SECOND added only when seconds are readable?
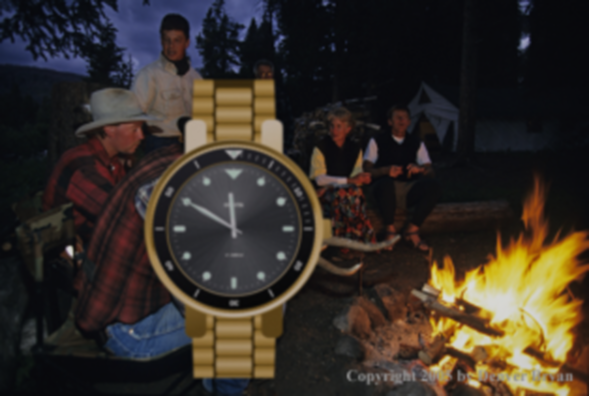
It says h=11 m=50
